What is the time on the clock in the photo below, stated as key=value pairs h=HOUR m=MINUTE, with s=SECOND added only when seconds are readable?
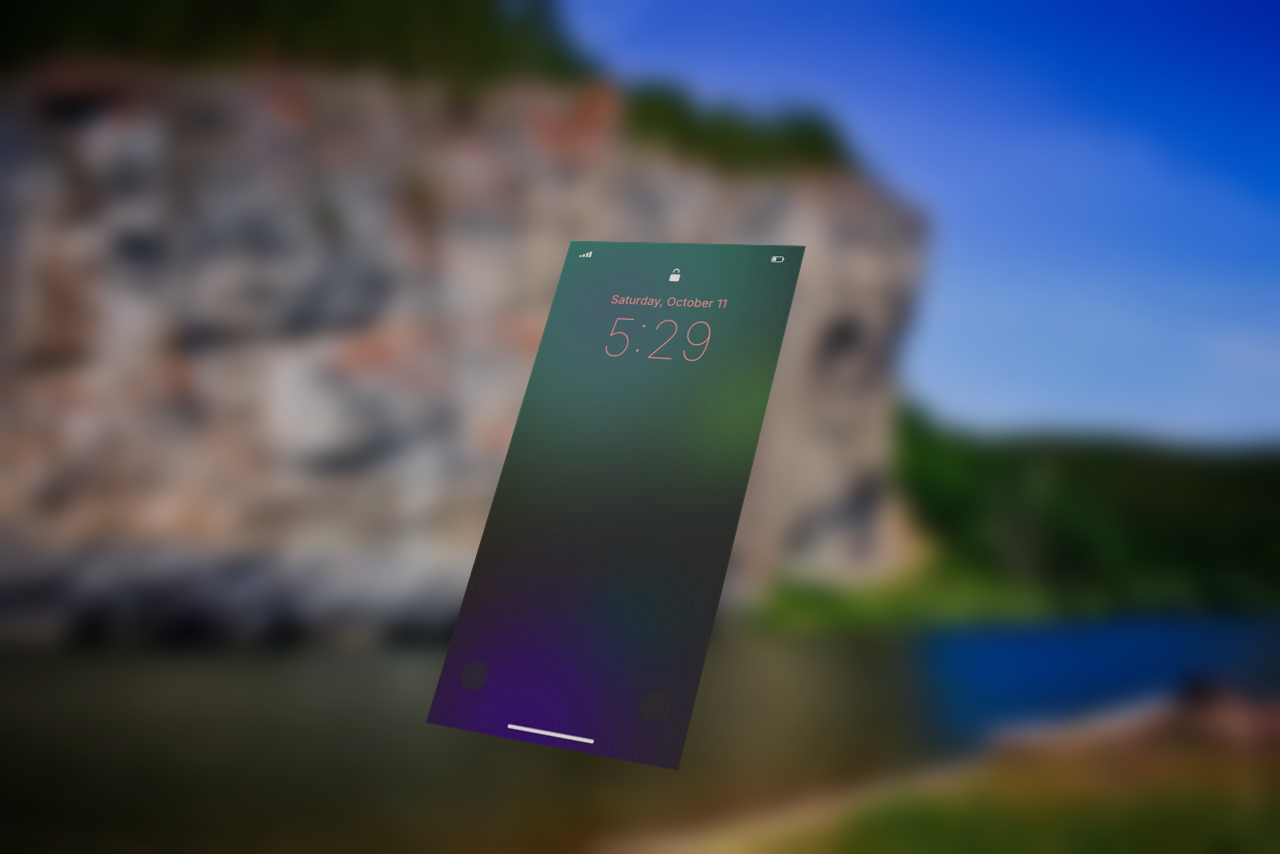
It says h=5 m=29
